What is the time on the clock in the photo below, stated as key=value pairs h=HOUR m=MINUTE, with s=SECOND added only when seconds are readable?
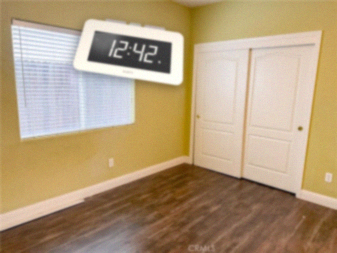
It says h=12 m=42
